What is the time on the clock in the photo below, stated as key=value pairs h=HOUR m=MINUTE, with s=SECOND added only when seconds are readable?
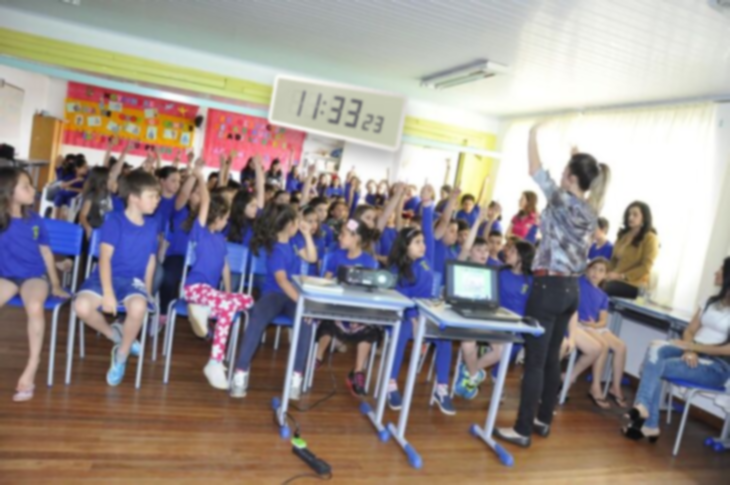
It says h=11 m=33
